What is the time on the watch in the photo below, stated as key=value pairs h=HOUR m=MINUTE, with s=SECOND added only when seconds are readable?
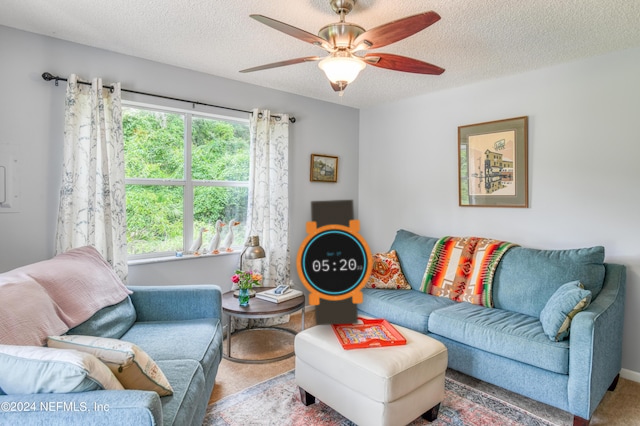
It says h=5 m=20
